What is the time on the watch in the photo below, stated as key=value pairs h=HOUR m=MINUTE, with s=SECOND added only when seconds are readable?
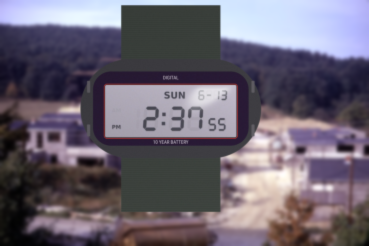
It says h=2 m=37 s=55
